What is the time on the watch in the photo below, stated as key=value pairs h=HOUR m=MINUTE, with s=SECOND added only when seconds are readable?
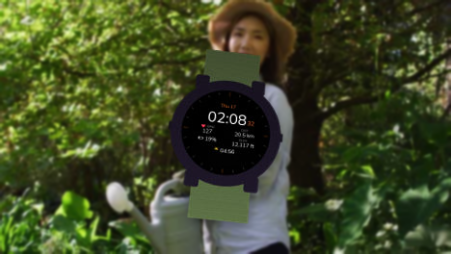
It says h=2 m=8
